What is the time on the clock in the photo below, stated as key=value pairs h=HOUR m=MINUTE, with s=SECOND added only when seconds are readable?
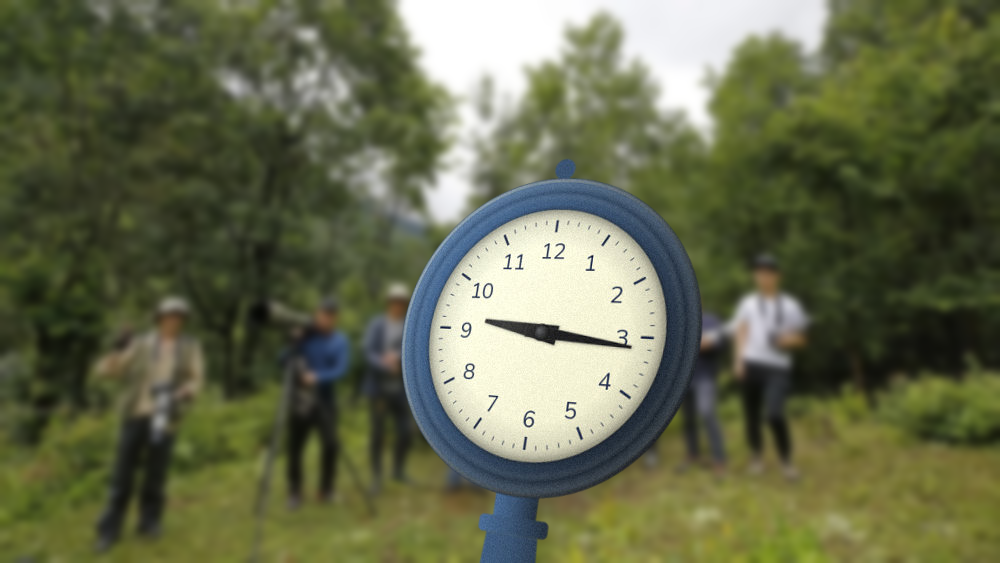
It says h=9 m=16
